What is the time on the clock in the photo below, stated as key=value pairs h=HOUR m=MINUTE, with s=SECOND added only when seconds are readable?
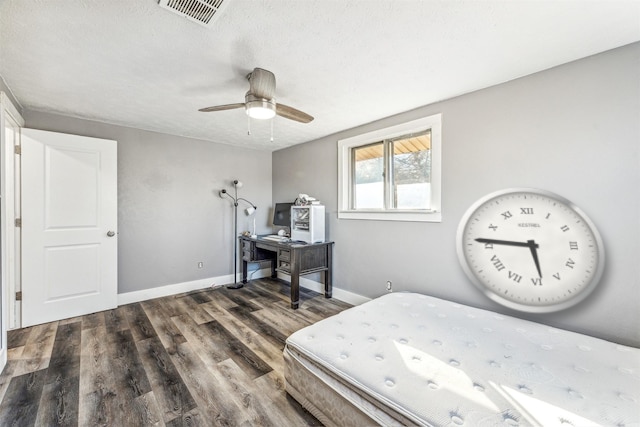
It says h=5 m=46
